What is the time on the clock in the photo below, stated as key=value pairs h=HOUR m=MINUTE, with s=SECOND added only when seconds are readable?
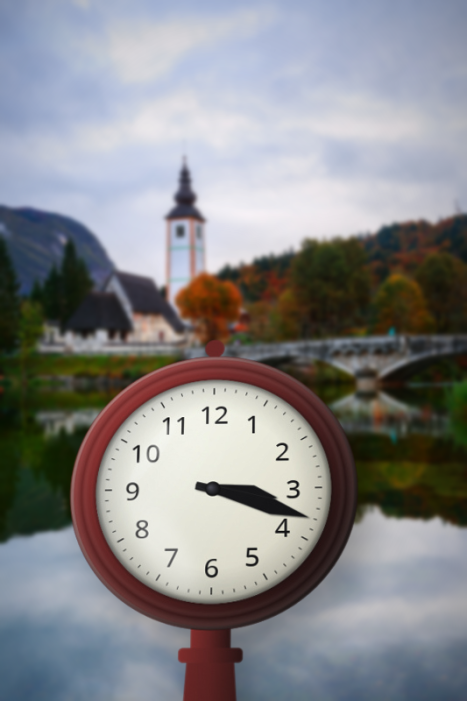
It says h=3 m=18
